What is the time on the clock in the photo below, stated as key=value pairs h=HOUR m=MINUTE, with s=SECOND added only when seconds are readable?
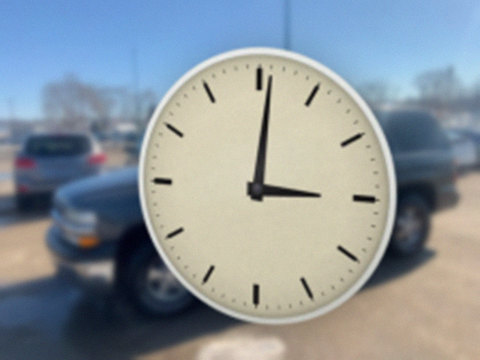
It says h=3 m=1
